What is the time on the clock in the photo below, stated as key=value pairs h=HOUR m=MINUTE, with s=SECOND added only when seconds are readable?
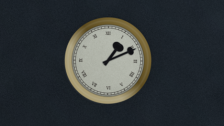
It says h=1 m=11
